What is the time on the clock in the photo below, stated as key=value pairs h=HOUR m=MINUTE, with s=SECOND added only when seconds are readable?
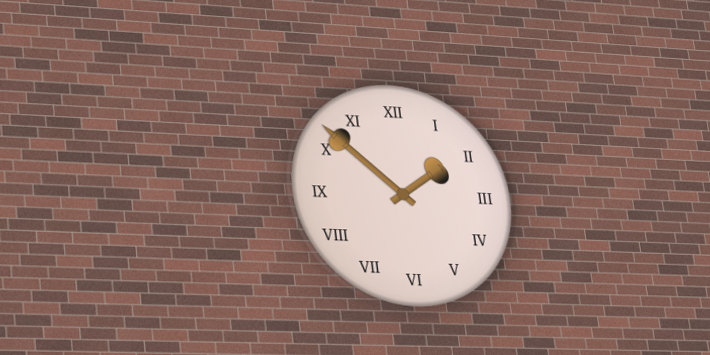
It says h=1 m=52
